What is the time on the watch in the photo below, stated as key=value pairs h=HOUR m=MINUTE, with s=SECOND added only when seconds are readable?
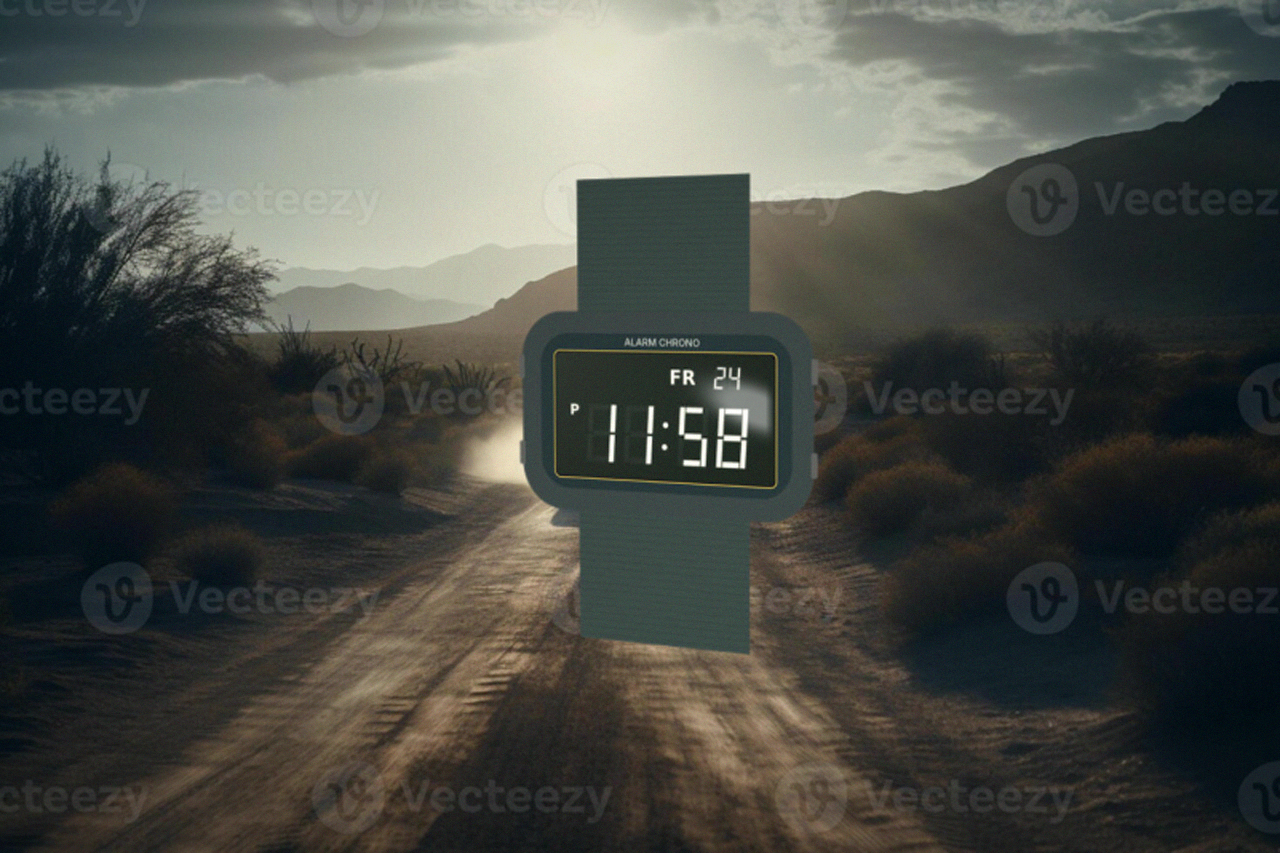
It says h=11 m=58
